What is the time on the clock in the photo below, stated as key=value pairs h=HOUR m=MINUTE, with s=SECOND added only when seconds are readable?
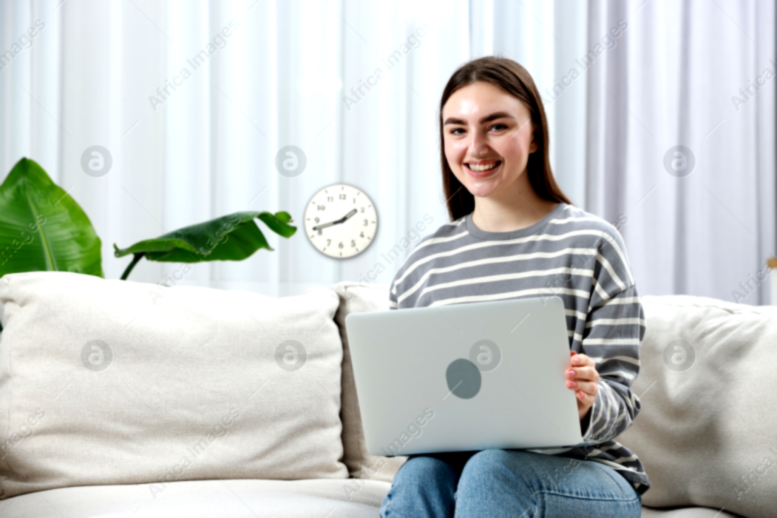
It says h=1 m=42
